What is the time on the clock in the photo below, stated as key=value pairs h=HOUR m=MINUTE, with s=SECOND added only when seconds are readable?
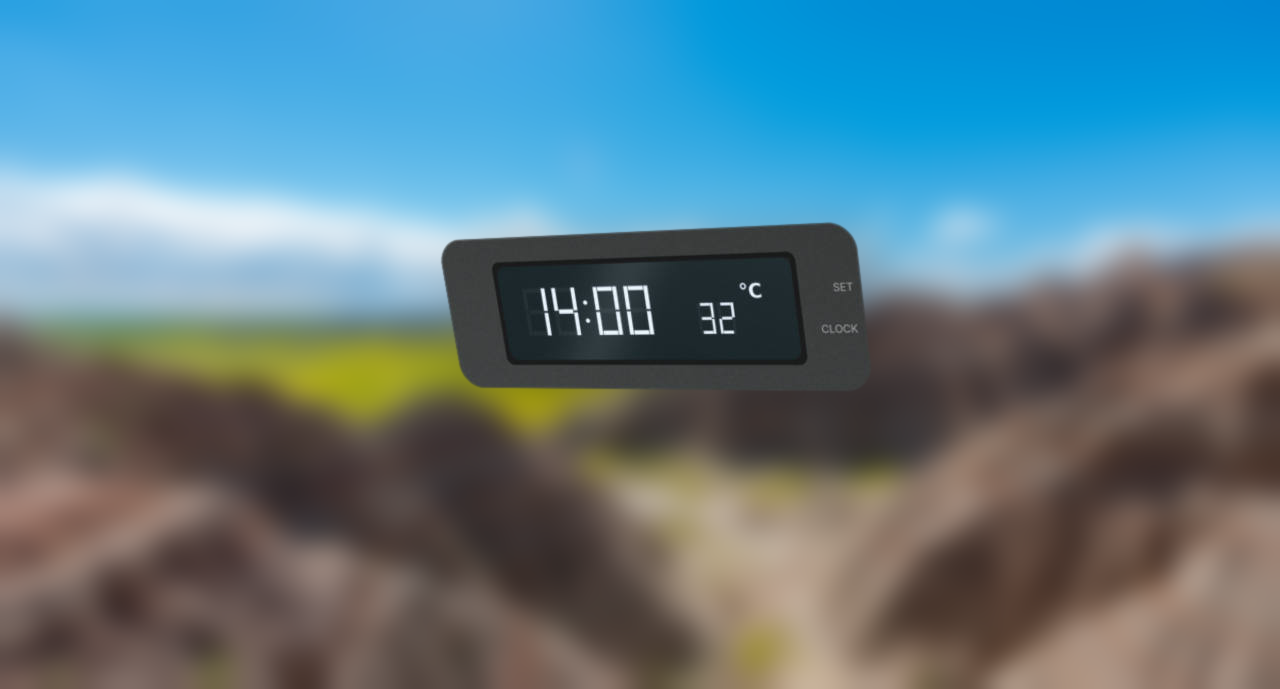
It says h=14 m=0
